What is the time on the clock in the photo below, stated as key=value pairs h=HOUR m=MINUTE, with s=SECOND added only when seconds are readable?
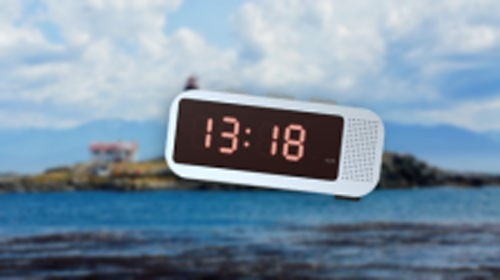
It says h=13 m=18
